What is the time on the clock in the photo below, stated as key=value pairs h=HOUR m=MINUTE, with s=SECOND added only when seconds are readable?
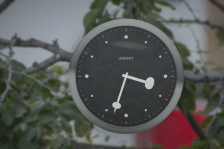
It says h=3 m=33
